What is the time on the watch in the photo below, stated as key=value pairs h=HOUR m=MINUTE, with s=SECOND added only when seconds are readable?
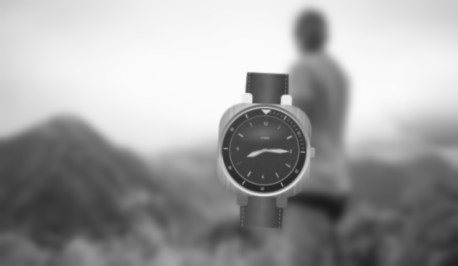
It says h=8 m=15
